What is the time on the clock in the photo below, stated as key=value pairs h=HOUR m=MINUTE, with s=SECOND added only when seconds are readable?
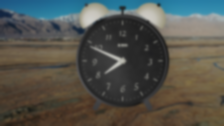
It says h=7 m=49
